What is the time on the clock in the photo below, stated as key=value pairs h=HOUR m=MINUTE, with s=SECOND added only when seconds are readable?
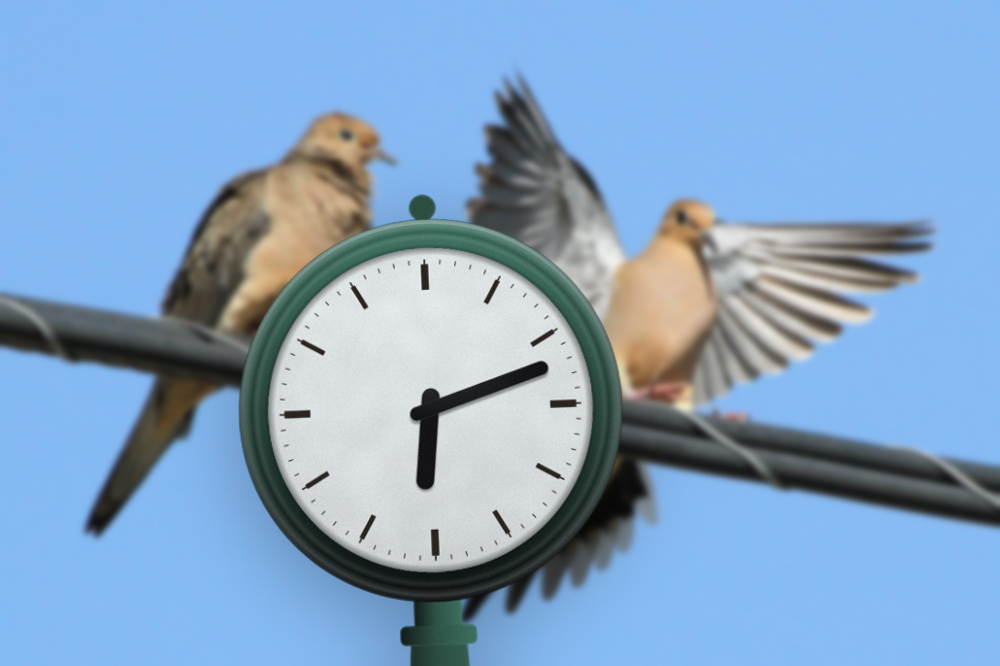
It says h=6 m=12
